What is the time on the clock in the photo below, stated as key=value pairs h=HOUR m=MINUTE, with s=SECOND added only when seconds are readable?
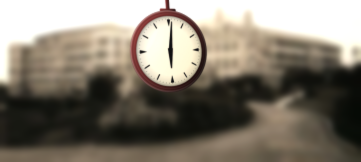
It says h=6 m=1
